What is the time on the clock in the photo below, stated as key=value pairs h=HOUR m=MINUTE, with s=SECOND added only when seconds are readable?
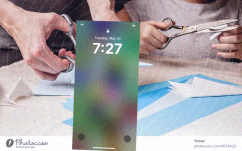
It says h=7 m=27
